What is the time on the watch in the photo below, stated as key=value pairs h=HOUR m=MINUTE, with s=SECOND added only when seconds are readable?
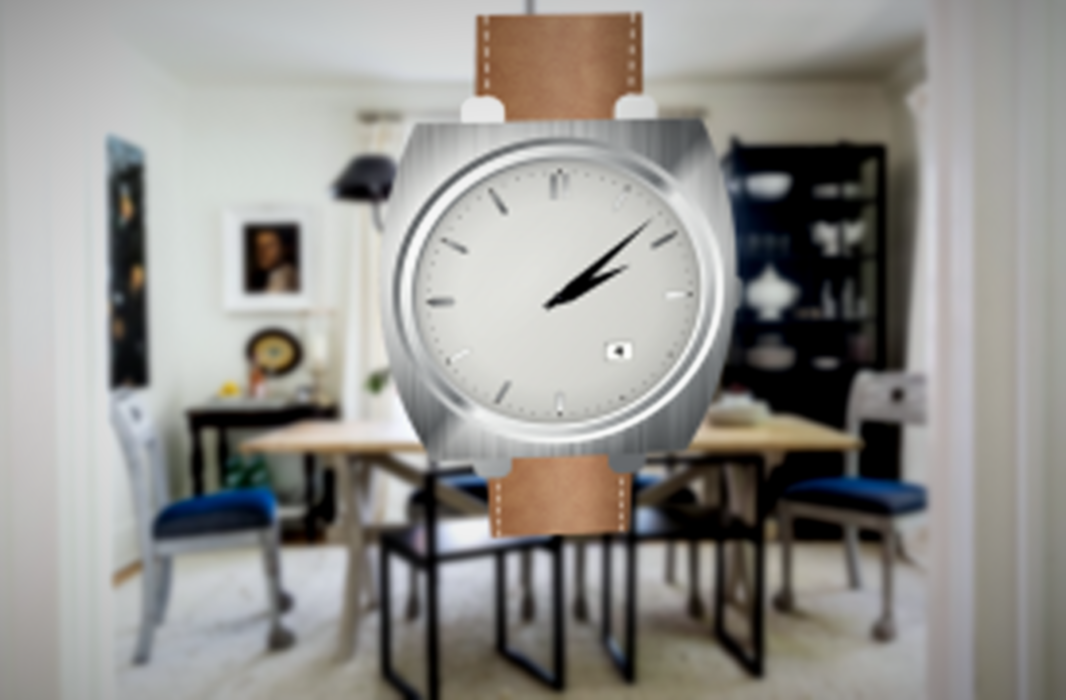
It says h=2 m=8
